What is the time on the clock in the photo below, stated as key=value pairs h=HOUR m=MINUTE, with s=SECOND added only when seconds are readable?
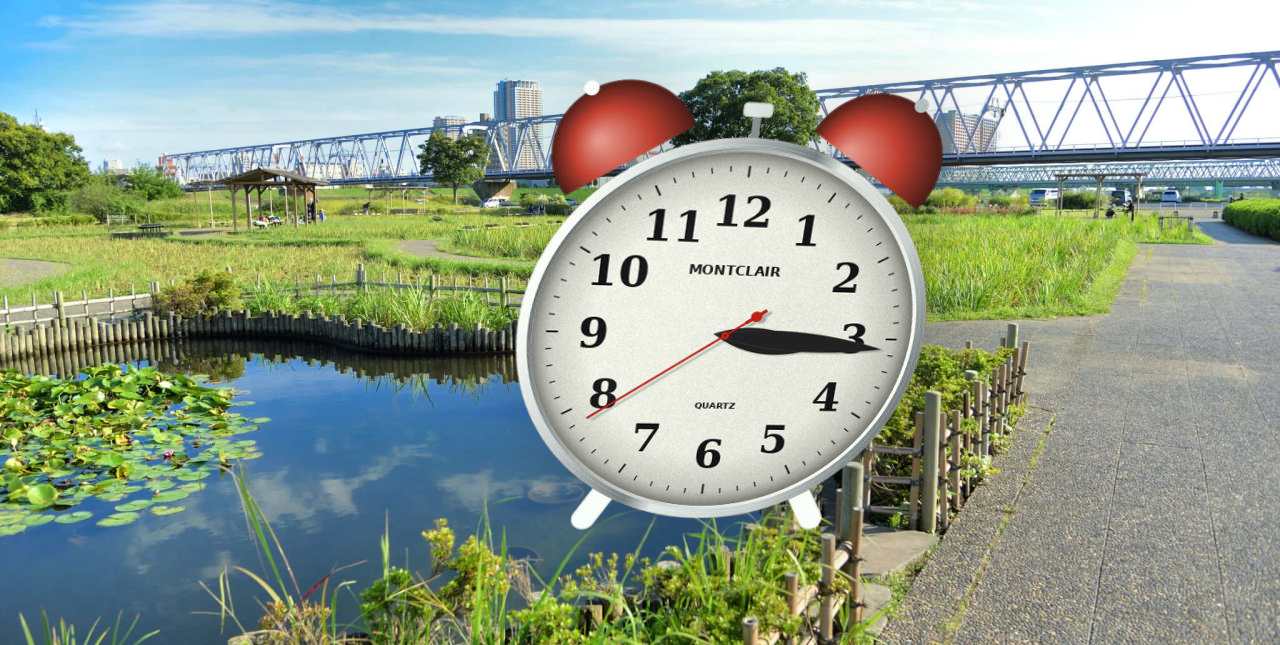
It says h=3 m=15 s=39
